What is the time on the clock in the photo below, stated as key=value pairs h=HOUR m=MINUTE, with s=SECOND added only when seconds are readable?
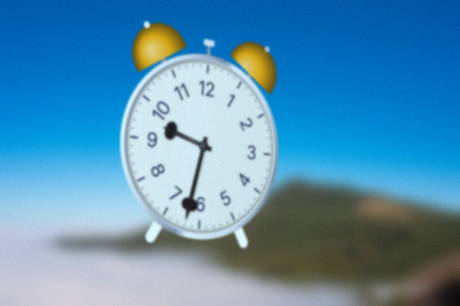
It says h=9 m=32
